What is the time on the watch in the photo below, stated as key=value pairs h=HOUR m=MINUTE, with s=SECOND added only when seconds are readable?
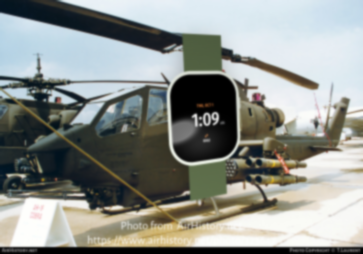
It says h=1 m=9
